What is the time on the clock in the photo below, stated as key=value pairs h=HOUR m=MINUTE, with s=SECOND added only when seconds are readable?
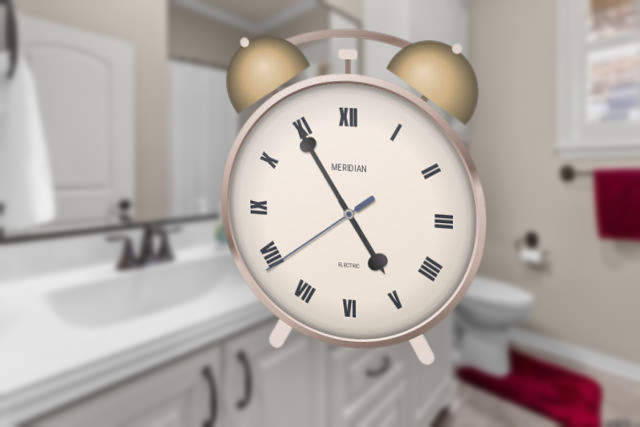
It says h=4 m=54 s=39
